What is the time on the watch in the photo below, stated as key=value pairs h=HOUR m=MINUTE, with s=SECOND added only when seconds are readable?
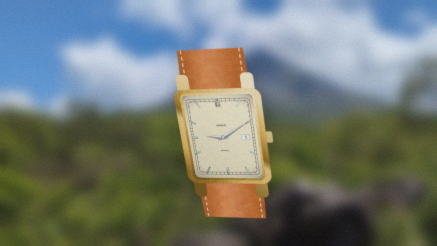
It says h=9 m=10
